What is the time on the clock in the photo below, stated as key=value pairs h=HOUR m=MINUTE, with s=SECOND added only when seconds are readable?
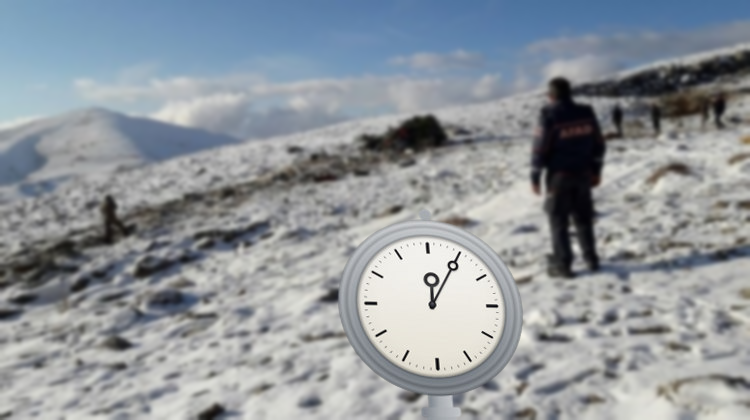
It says h=12 m=5
